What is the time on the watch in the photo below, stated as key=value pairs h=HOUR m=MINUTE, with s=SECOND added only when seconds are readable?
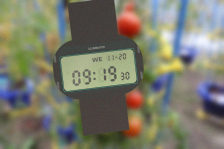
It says h=9 m=19 s=30
